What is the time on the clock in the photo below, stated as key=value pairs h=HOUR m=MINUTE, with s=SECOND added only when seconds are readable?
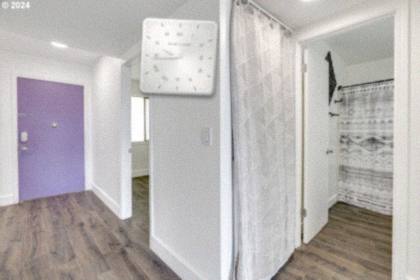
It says h=9 m=44
